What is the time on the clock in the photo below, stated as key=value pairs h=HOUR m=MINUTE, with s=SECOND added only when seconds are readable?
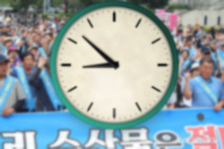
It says h=8 m=52
